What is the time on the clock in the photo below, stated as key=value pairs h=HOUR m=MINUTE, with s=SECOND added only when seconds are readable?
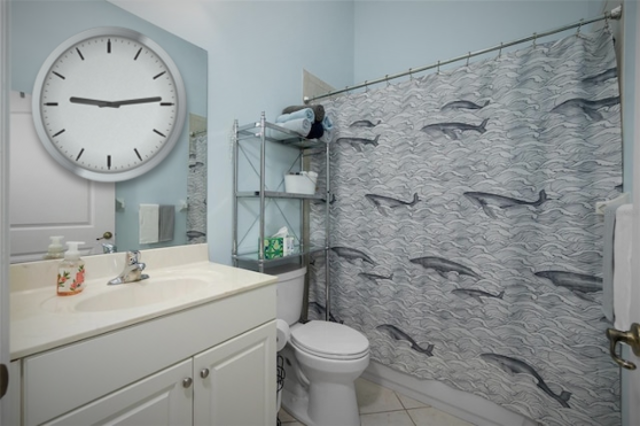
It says h=9 m=14
